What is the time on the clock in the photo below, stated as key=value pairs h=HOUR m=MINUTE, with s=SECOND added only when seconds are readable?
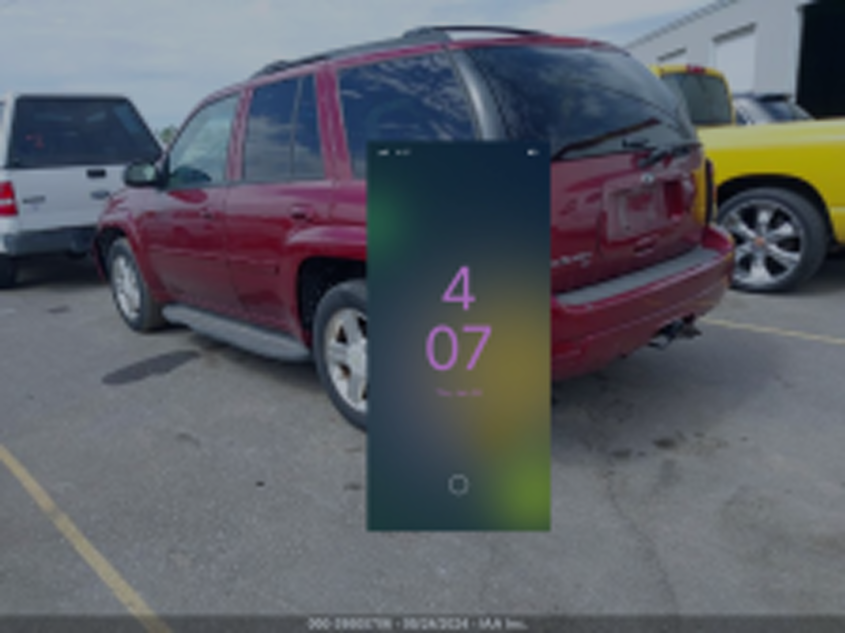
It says h=4 m=7
